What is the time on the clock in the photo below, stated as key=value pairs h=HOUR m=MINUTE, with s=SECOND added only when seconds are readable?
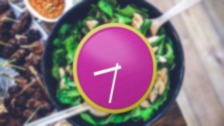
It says h=8 m=32
